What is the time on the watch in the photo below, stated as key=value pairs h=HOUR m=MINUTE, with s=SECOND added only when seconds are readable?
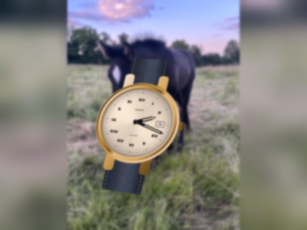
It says h=2 m=18
